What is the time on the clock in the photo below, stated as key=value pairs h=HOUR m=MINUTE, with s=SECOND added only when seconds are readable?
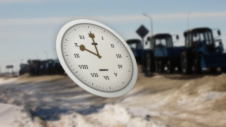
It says h=10 m=0
